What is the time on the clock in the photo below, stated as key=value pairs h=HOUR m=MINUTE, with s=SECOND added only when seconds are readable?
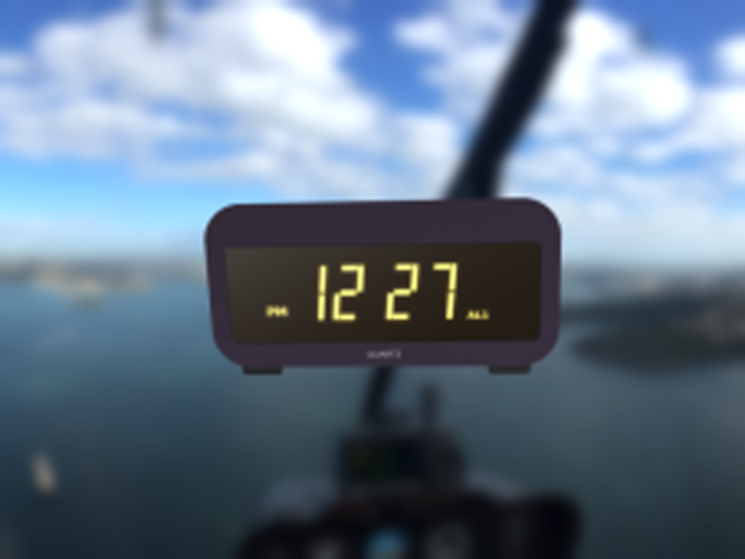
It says h=12 m=27
